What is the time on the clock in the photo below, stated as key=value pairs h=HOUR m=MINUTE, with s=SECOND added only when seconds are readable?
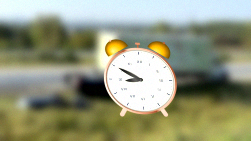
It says h=8 m=50
